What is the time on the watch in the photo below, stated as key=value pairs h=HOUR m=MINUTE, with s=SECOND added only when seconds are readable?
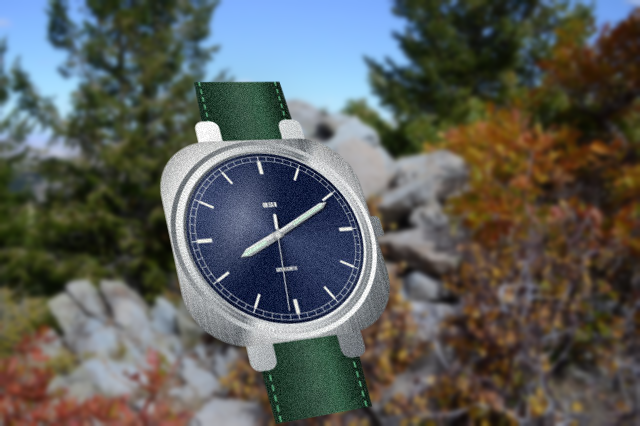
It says h=8 m=10 s=31
